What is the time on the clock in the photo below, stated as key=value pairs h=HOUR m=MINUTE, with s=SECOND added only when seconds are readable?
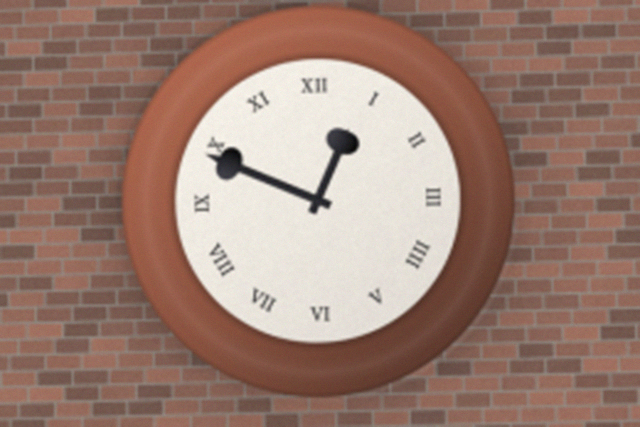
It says h=12 m=49
